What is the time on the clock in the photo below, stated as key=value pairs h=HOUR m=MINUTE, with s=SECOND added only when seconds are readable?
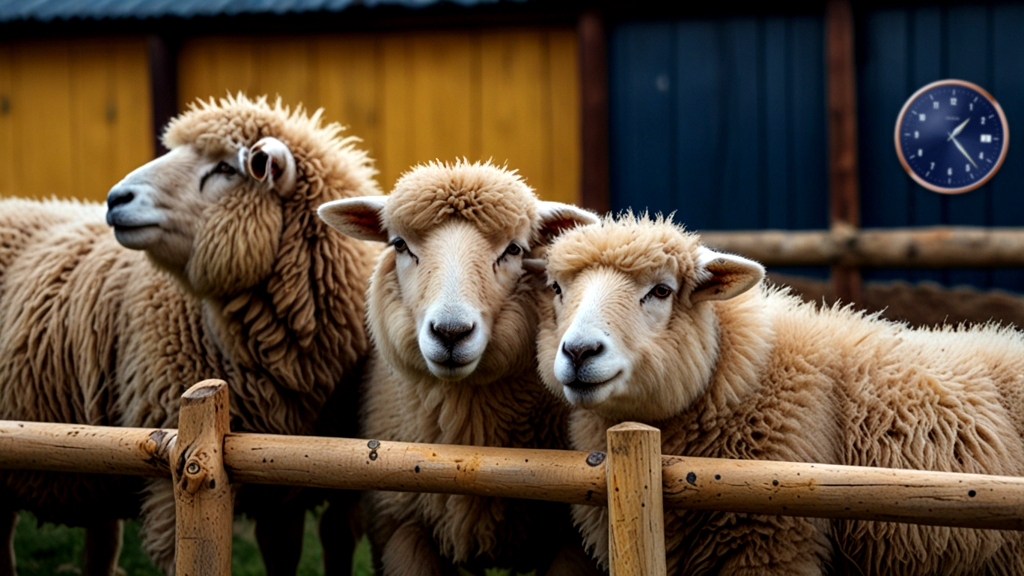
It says h=1 m=23
